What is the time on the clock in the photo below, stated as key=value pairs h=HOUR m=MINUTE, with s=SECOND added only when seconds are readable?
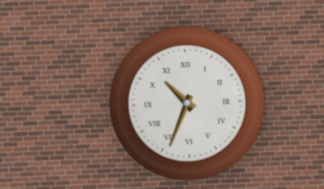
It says h=10 m=34
